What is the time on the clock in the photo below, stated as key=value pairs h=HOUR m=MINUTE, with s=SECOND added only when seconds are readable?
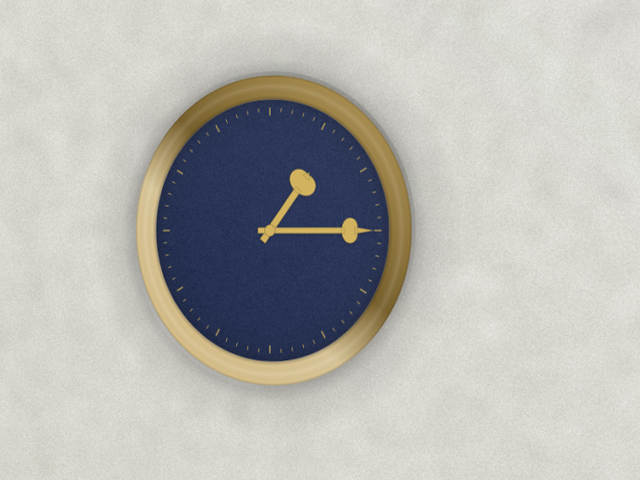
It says h=1 m=15
